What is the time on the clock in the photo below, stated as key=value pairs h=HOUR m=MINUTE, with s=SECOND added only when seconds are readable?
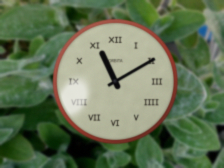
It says h=11 m=10
